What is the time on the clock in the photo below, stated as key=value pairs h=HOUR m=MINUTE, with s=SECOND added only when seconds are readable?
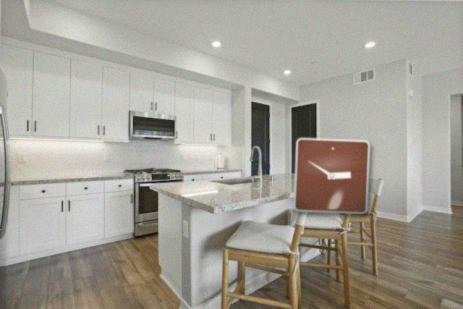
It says h=2 m=50
